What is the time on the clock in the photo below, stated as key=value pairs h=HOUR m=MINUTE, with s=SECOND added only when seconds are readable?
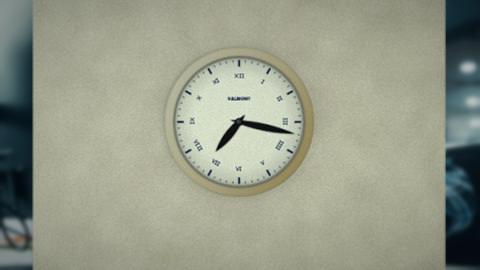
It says h=7 m=17
